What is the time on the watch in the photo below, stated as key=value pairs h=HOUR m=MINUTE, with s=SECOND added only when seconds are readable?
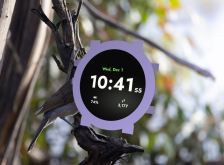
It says h=10 m=41
